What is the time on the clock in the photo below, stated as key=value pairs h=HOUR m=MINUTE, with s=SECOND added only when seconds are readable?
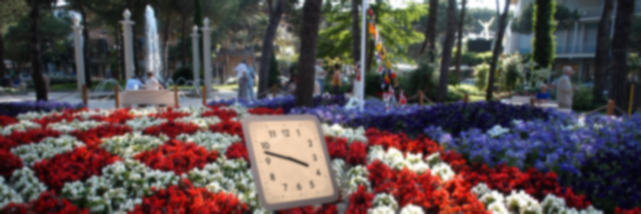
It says h=3 m=48
